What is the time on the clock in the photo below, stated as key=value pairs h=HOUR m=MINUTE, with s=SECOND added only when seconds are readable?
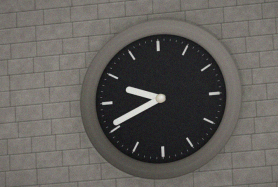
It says h=9 m=41
